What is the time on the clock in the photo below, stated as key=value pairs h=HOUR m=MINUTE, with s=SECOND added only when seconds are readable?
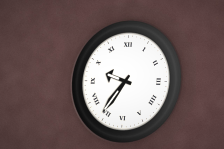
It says h=9 m=36
